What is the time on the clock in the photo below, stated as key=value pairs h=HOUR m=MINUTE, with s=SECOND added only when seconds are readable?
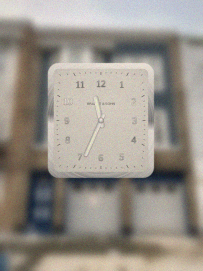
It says h=11 m=34
